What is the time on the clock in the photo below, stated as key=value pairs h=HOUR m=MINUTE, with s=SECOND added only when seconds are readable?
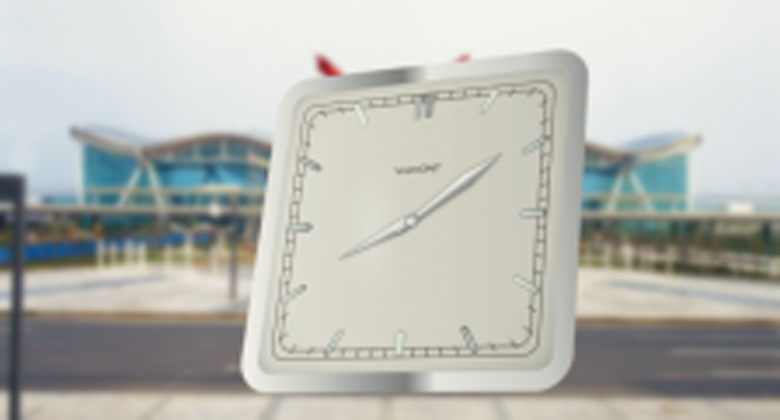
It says h=8 m=9
